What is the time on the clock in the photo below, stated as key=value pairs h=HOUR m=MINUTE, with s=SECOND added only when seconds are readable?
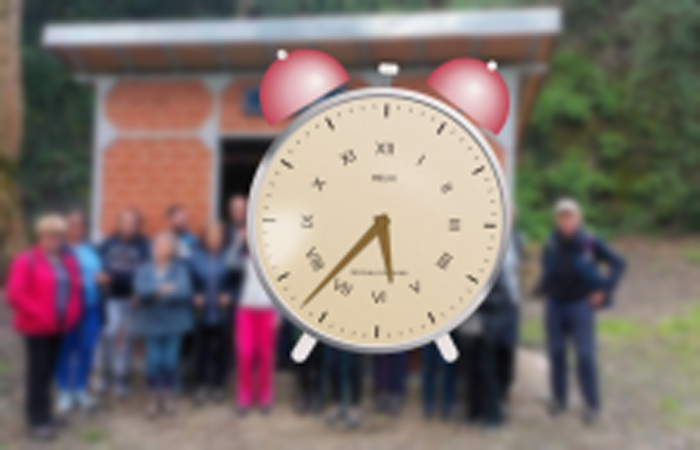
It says h=5 m=37
